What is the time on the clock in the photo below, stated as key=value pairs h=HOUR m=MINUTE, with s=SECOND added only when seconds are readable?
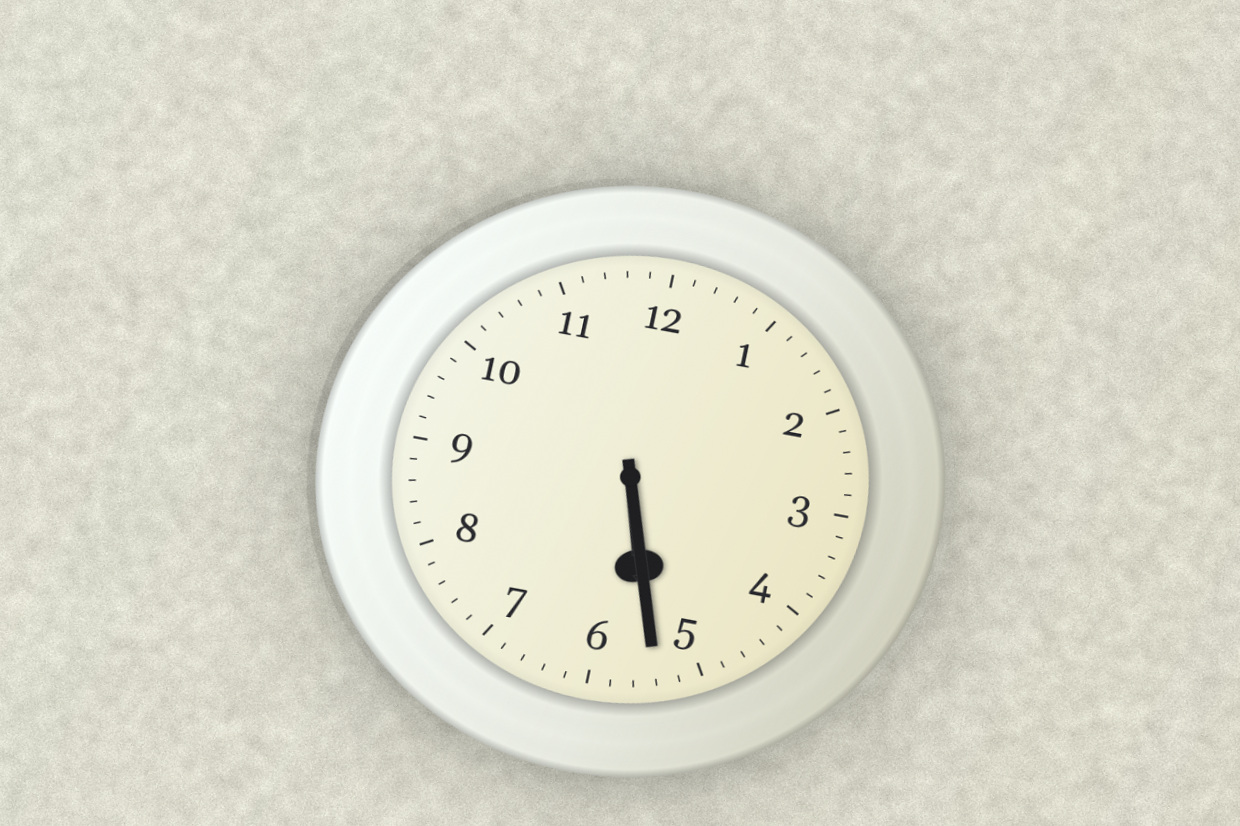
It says h=5 m=27
